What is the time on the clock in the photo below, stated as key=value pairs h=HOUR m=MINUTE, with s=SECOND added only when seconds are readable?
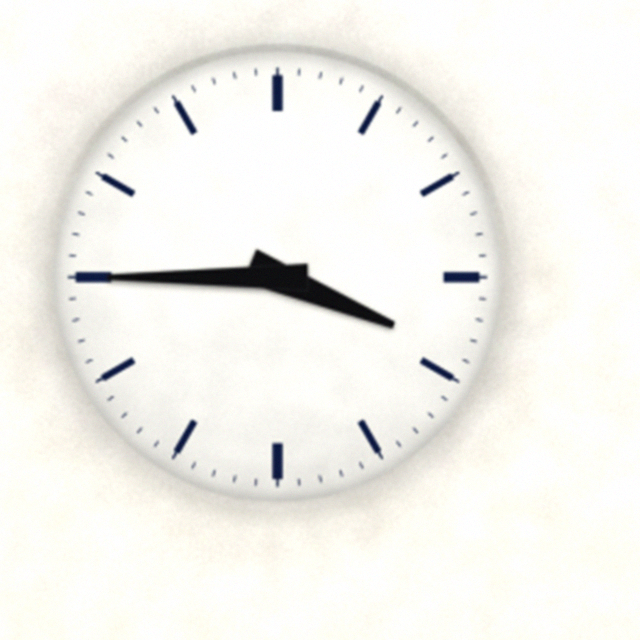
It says h=3 m=45
